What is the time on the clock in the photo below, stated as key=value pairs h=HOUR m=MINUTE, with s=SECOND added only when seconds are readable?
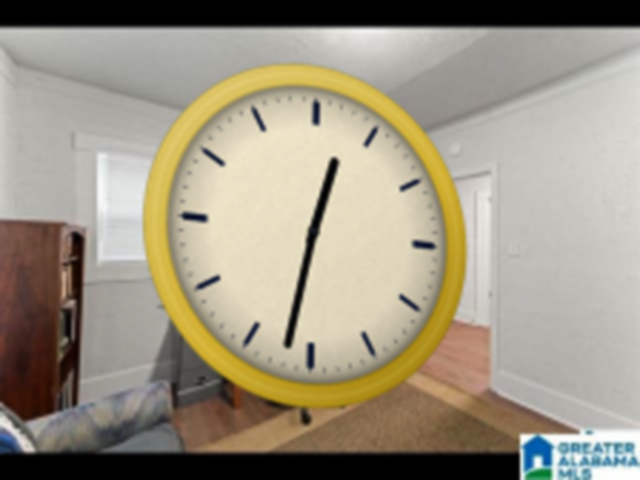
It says h=12 m=32
